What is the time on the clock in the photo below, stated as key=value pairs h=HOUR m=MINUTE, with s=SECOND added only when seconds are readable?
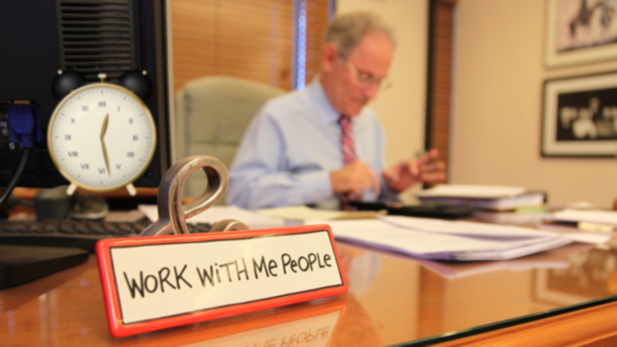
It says h=12 m=28
